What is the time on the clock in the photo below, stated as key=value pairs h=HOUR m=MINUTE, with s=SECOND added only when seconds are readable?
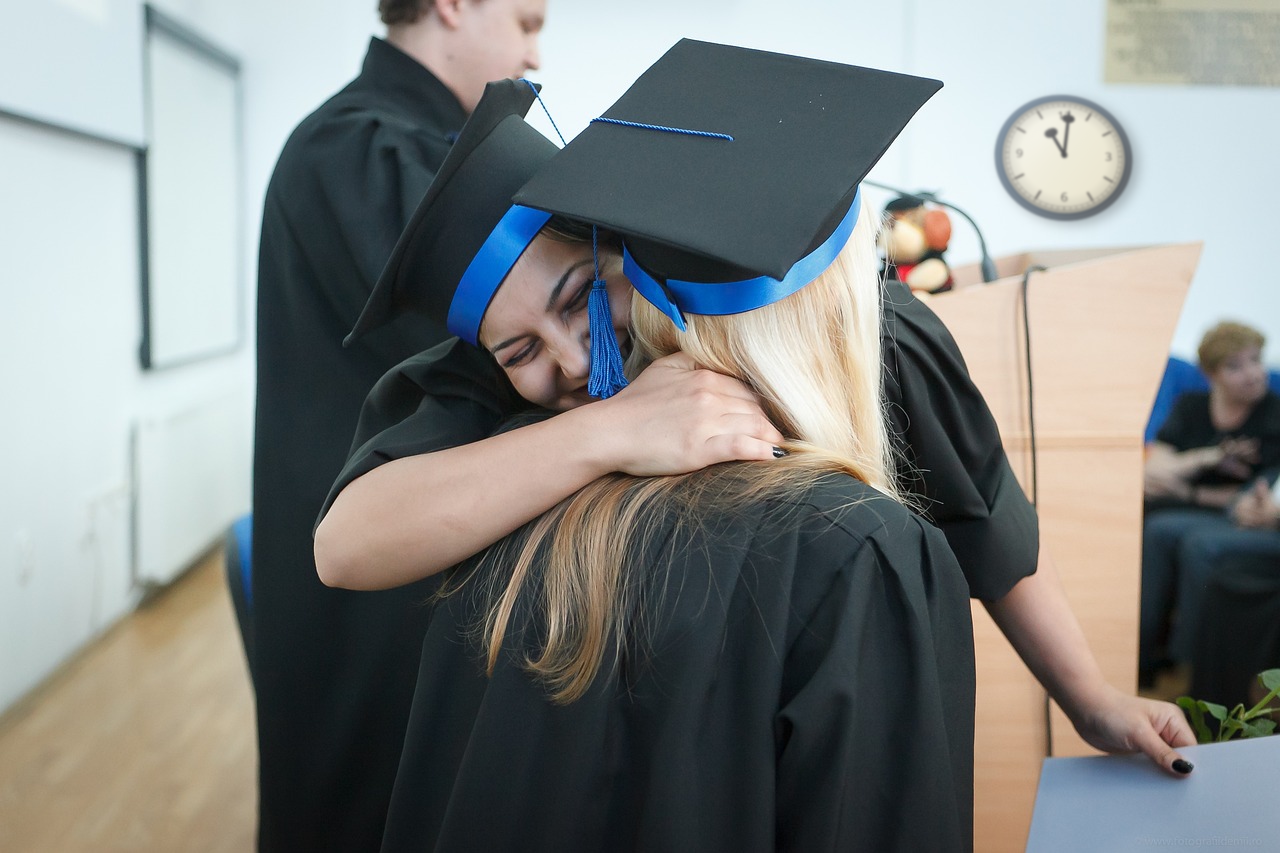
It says h=11 m=1
